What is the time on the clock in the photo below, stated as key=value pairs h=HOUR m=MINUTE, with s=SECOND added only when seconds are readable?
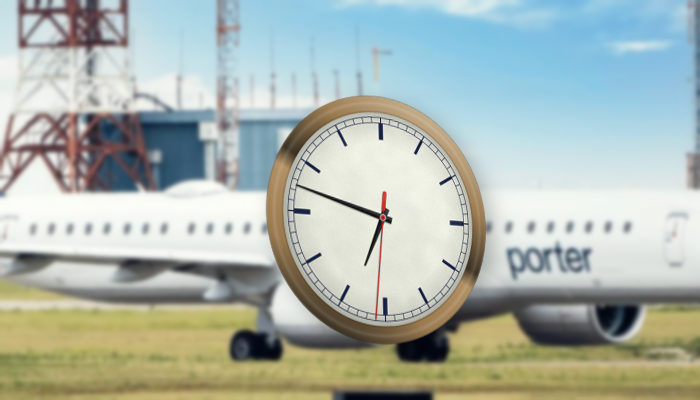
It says h=6 m=47 s=31
